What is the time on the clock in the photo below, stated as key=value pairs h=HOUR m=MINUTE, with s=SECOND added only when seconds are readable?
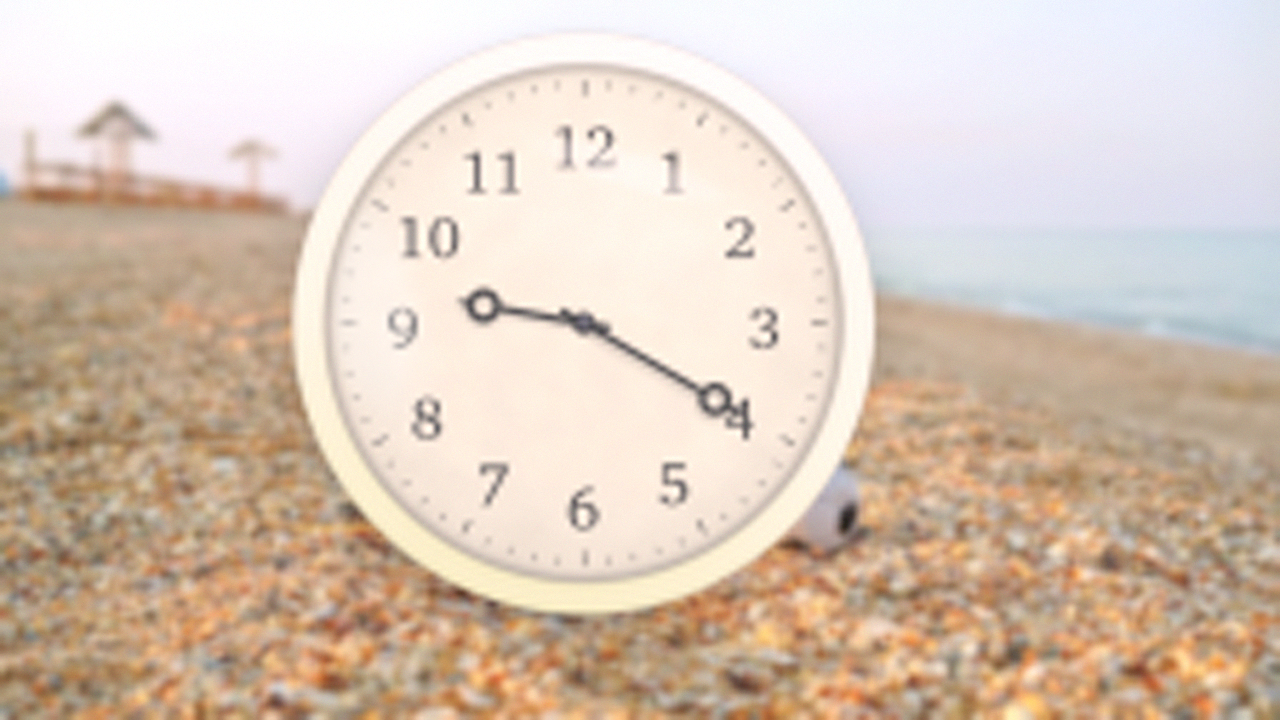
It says h=9 m=20
